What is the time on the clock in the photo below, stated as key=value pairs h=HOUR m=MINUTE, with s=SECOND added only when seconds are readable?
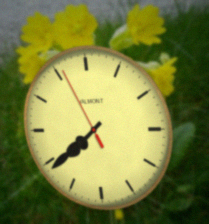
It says h=7 m=38 s=56
